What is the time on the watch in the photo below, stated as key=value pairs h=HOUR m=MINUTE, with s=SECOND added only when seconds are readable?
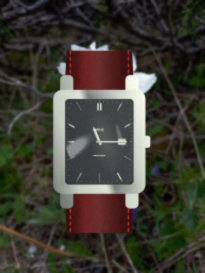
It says h=11 m=15
